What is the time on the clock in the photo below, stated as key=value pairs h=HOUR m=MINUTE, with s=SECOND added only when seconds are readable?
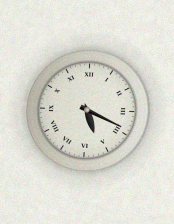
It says h=5 m=19
